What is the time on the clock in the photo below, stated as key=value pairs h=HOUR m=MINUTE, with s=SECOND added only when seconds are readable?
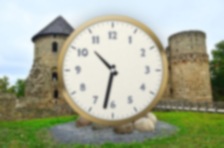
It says h=10 m=32
